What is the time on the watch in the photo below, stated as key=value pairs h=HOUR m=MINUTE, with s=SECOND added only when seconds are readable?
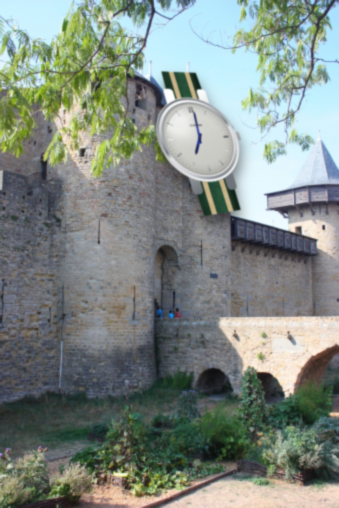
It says h=7 m=1
